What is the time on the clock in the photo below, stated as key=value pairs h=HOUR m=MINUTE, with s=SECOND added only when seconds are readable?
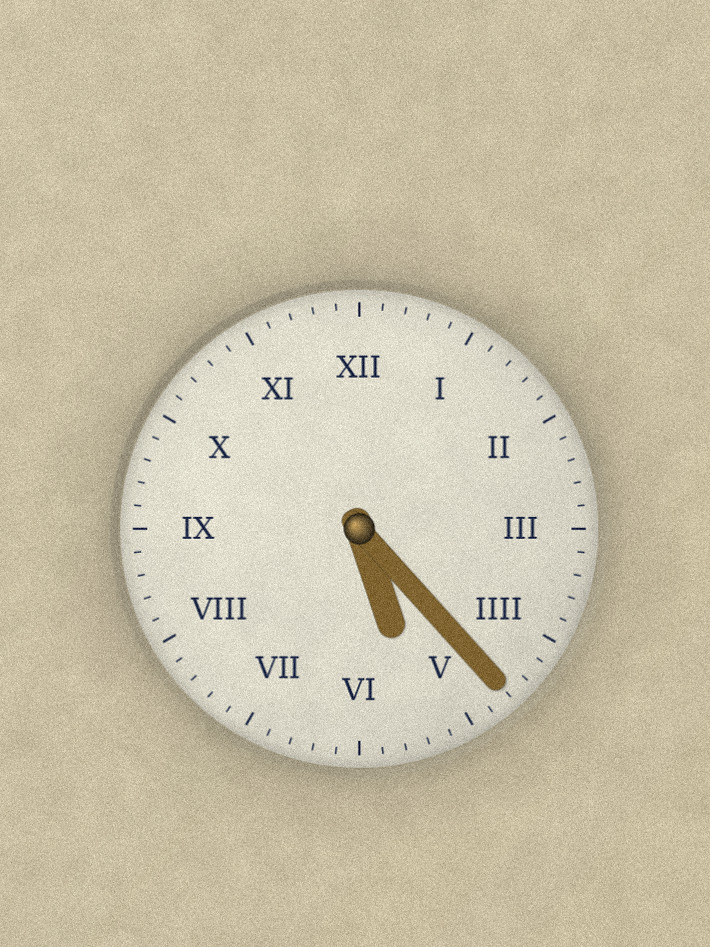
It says h=5 m=23
